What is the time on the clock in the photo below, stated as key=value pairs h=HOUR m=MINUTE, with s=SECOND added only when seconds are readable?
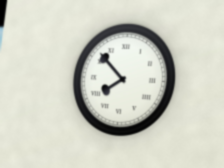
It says h=7 m=52
